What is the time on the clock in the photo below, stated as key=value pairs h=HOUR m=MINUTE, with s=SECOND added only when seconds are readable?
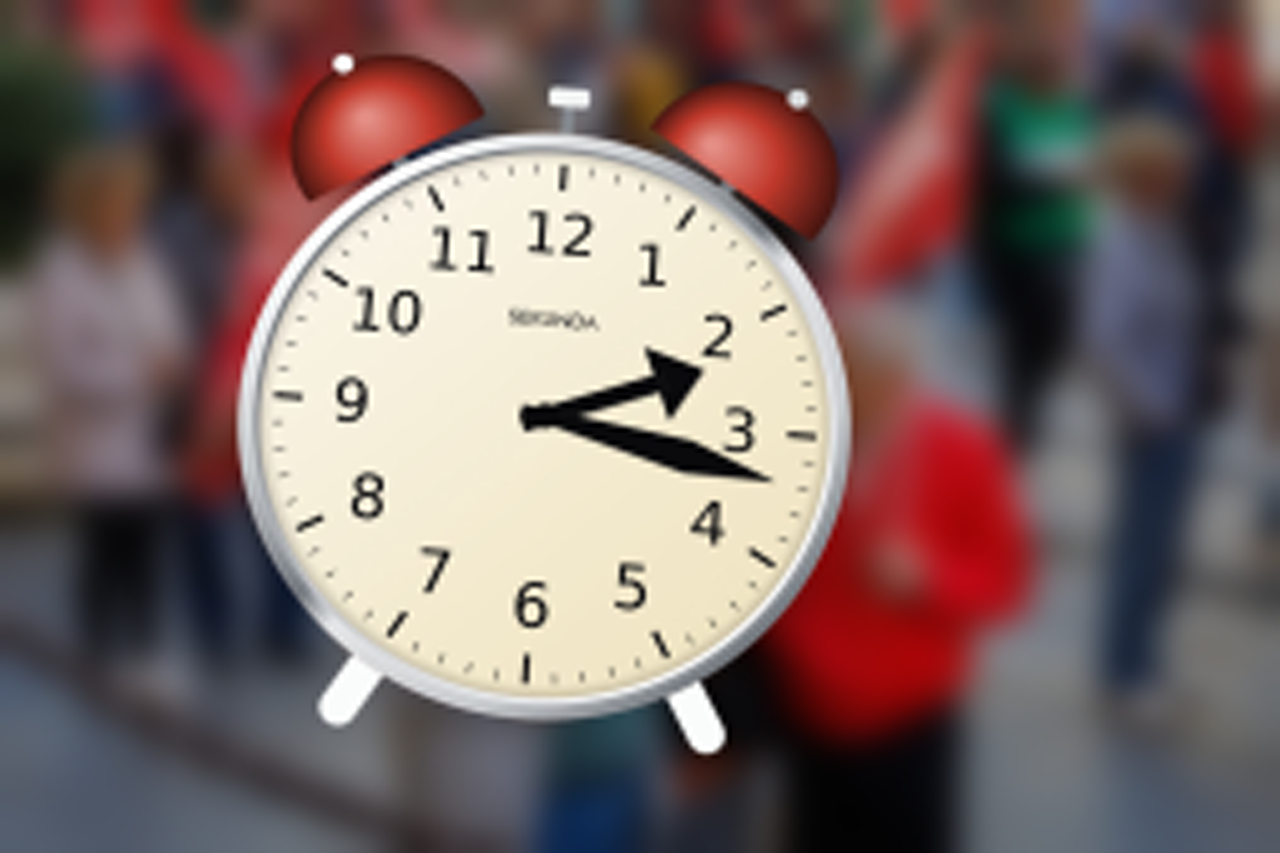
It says h=2 m=17
